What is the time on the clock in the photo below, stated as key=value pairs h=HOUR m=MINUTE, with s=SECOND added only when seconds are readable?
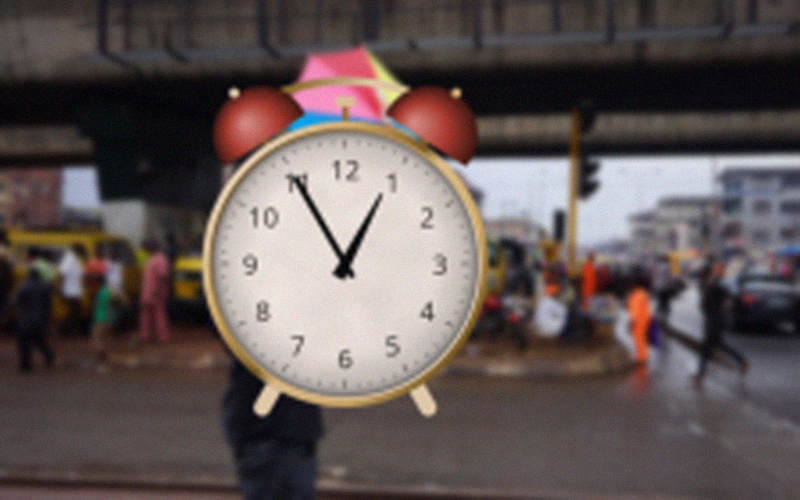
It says h=12 m=55
